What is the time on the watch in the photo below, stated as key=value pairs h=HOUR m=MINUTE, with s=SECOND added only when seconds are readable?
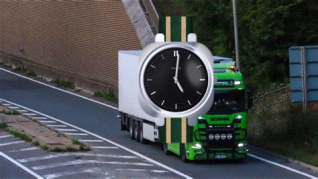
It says h=5 m=1
